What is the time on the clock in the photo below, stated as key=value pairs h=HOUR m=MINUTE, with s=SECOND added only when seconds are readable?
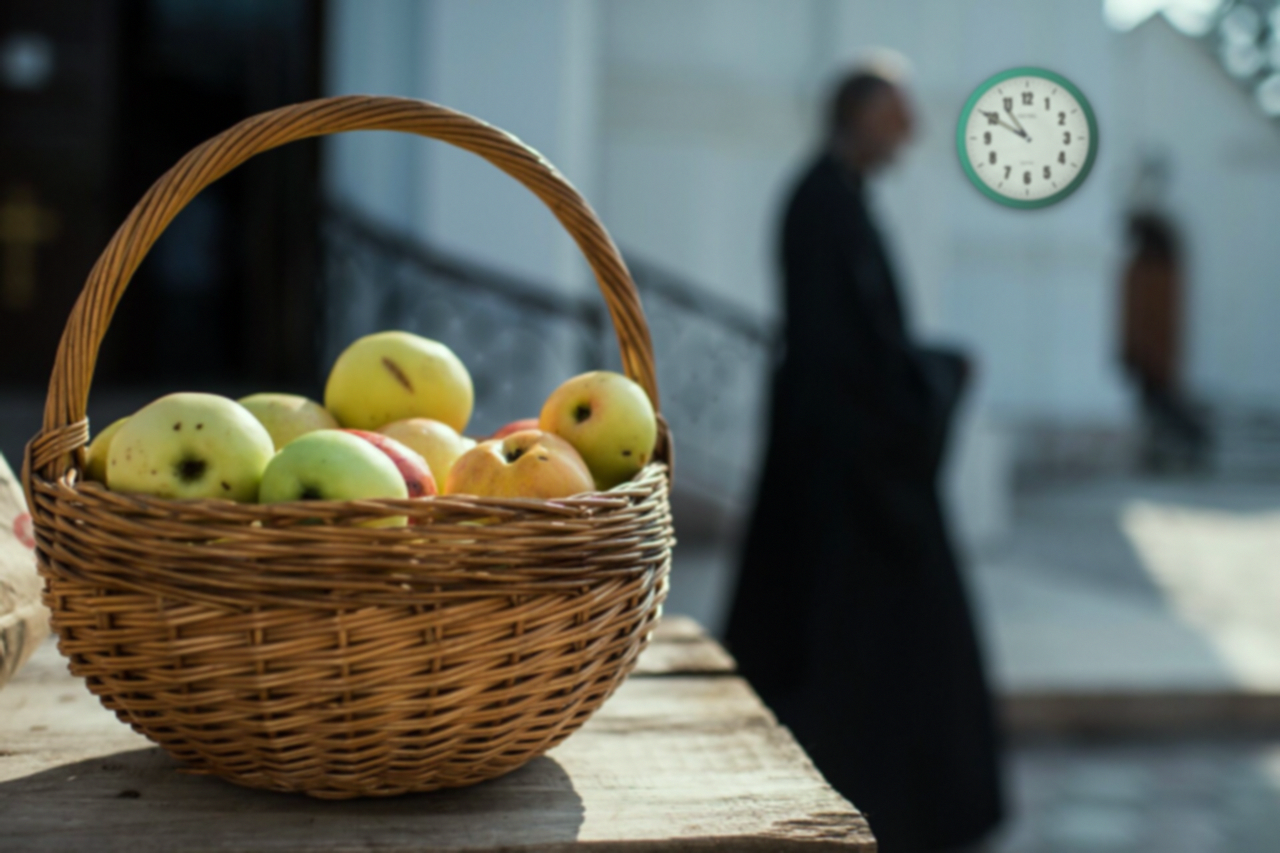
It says h=10 m=50
